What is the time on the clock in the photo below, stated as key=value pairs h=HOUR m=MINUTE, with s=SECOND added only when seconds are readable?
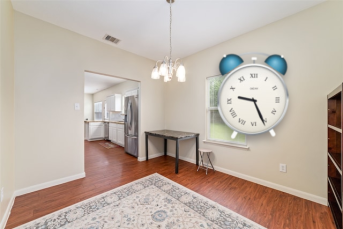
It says h=9 m=26
